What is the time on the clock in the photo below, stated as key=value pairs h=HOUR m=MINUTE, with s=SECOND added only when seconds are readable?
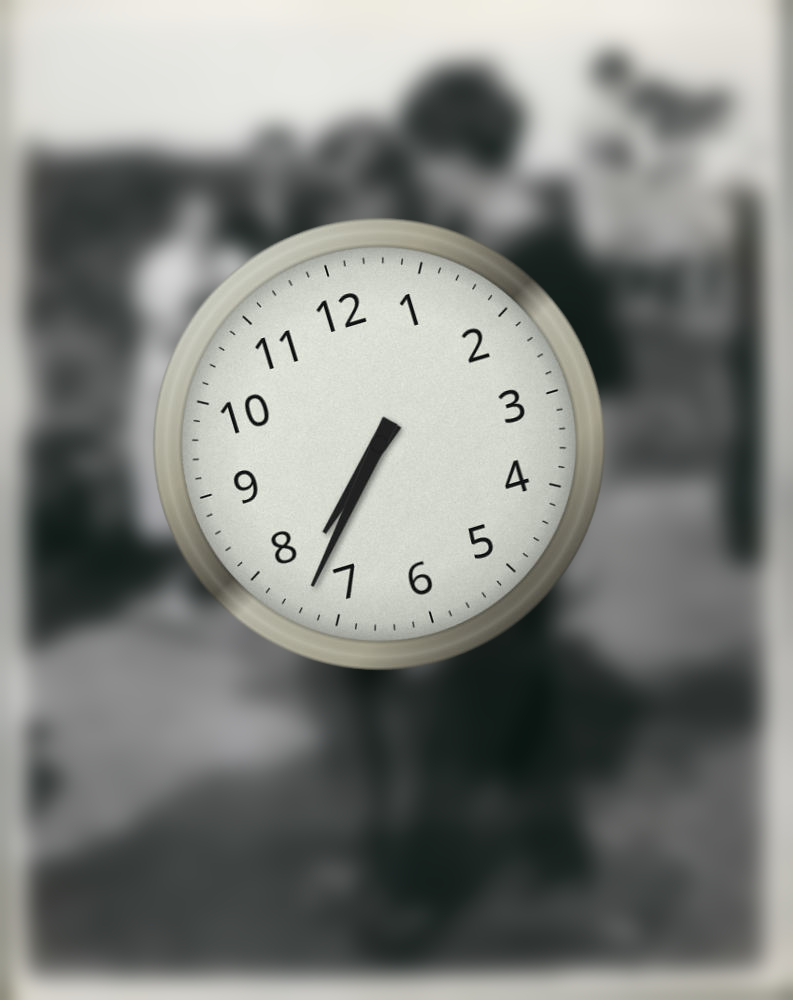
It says h=7 m=37
